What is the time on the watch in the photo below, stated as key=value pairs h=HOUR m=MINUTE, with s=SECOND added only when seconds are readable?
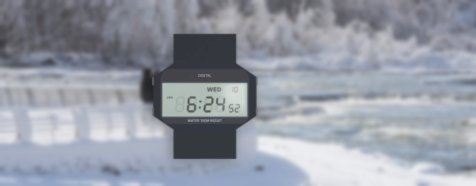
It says h=6 m=24
